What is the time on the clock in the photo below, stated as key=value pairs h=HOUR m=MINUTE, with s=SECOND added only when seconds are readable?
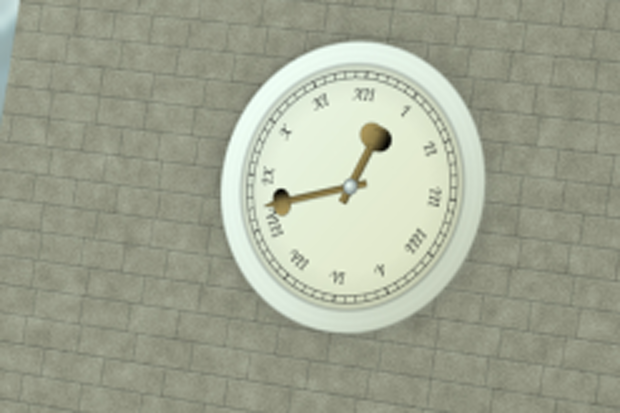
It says h=12 m=42
